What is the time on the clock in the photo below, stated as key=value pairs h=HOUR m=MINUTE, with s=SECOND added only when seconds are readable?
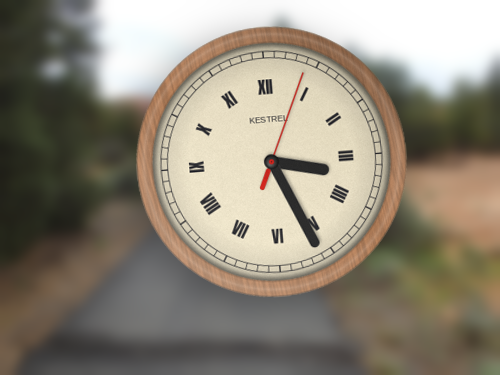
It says h=3 m=26 s=4
